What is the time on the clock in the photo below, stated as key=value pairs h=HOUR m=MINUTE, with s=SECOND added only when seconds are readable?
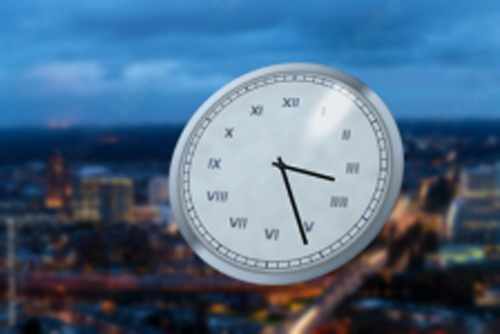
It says h=3 m=26
